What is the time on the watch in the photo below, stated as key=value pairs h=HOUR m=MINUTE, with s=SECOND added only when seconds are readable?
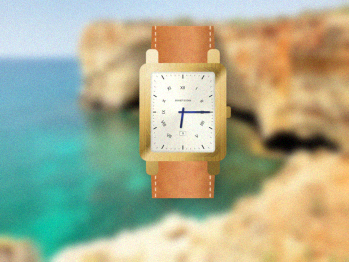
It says h=6 m=15
